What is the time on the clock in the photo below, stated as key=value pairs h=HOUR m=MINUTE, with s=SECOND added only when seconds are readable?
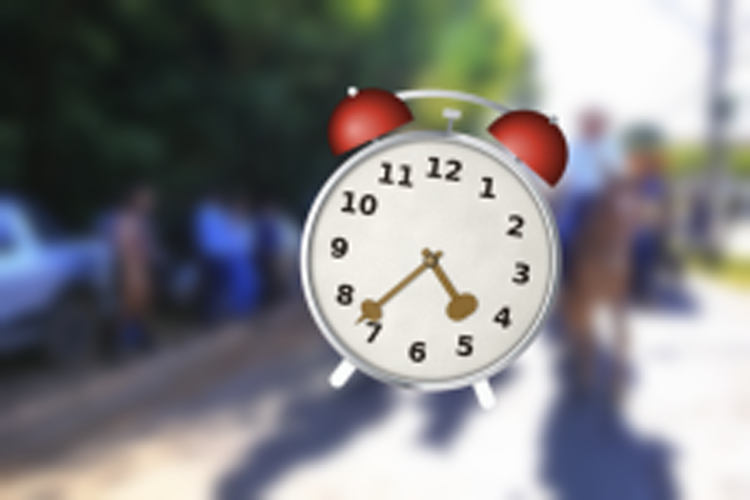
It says h=4 m=37
